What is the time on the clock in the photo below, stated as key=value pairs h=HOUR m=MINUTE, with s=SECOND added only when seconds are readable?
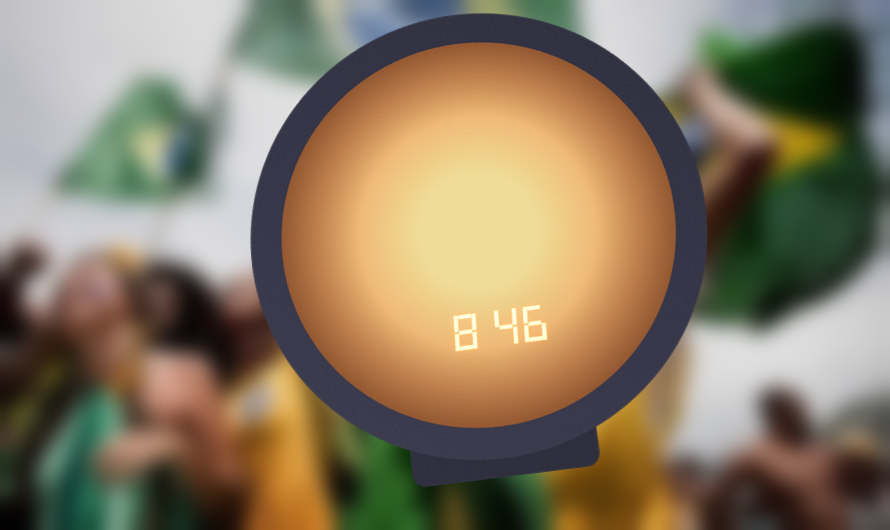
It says h=8 m=46
